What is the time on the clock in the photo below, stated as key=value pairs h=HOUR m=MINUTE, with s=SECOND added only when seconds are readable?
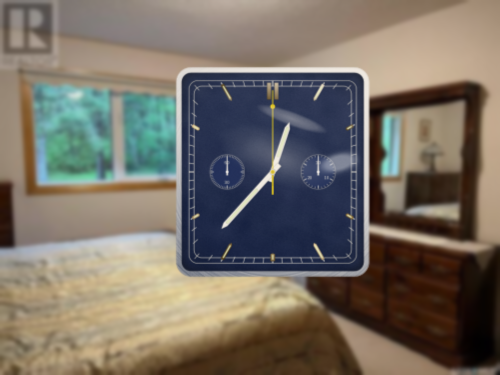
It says h=12 m=37
